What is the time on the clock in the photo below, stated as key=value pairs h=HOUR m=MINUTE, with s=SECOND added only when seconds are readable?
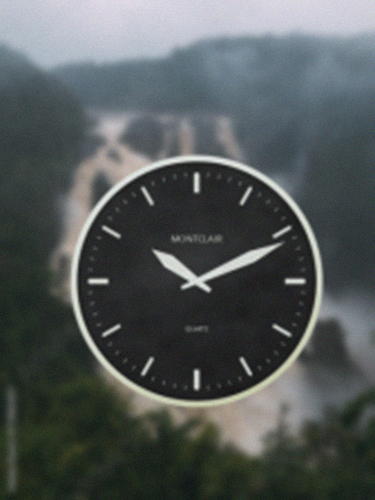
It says h=10 m=11
